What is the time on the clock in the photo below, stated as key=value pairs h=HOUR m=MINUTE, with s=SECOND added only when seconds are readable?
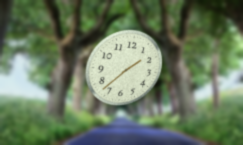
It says h=1 m=37
